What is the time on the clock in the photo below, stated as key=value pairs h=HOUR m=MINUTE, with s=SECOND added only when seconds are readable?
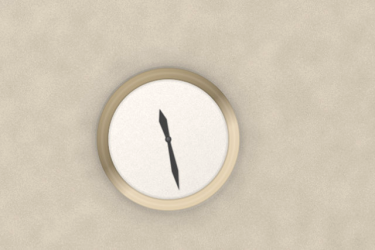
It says h=11 m=28
